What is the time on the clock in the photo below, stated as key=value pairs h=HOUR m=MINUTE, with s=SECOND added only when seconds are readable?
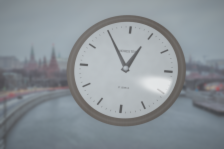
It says h=12 m=55
